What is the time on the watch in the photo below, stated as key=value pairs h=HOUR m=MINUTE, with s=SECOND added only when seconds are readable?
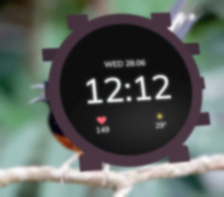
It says h=12 m=12
